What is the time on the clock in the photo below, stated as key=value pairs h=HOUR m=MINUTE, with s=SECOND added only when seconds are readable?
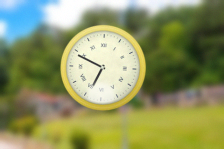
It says h=6 m=49
